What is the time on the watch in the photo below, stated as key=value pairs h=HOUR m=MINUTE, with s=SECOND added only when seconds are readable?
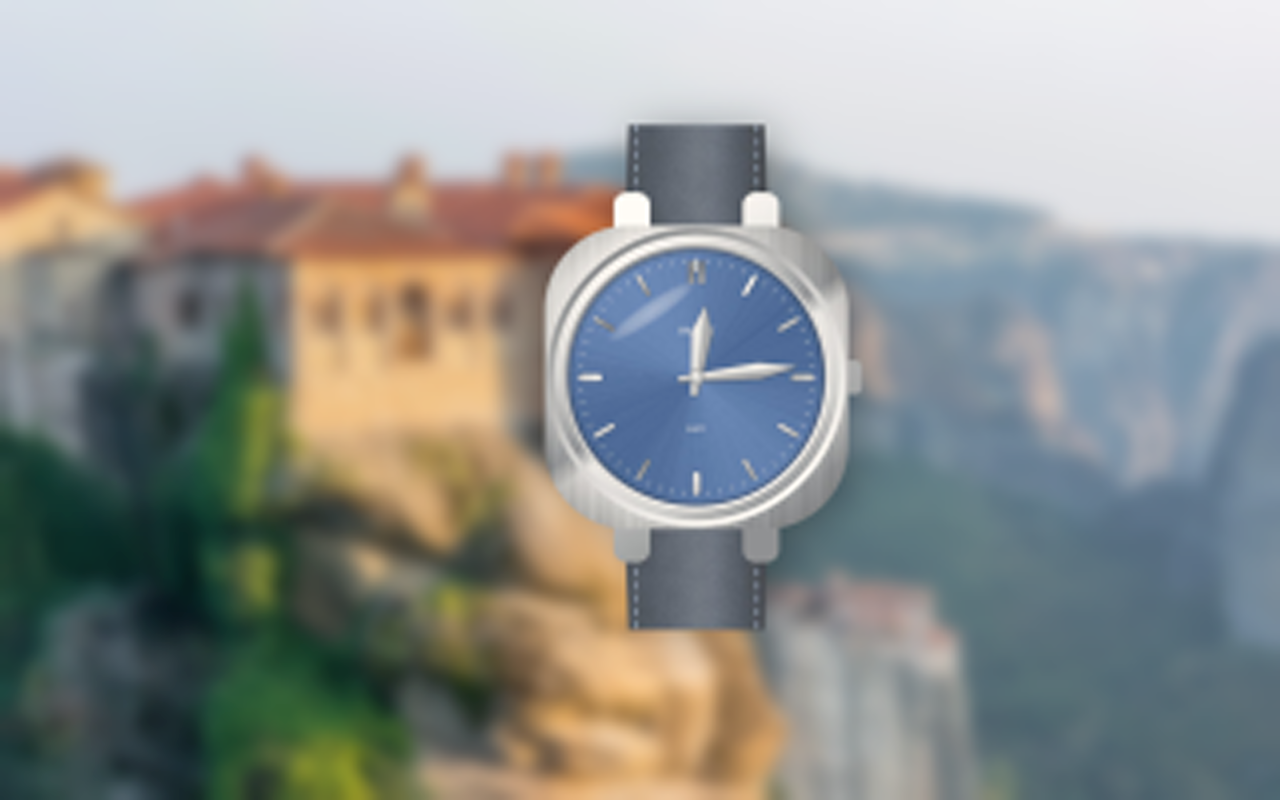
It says h=12 m=14
